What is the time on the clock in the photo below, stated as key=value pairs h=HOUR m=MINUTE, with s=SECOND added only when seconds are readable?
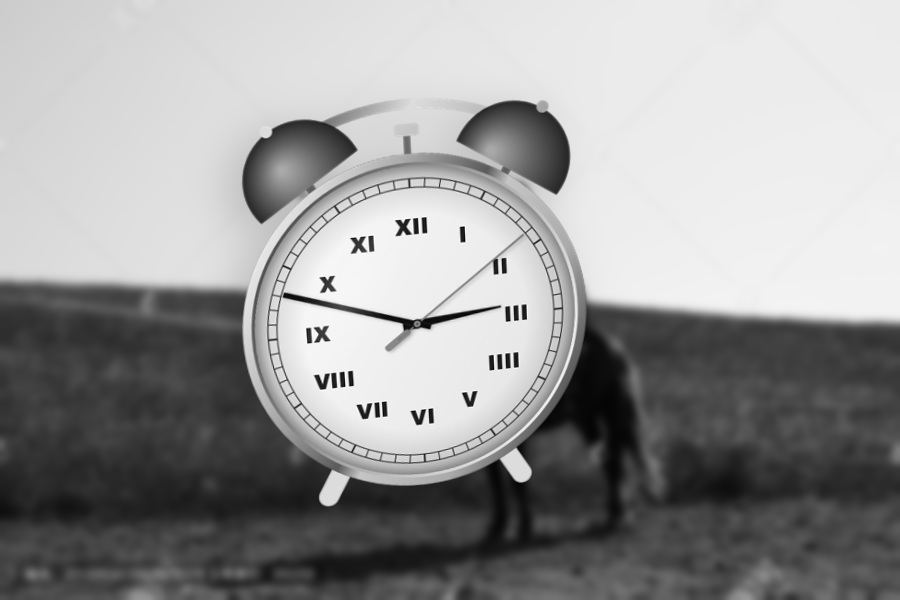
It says h=2 m=48 s=9
